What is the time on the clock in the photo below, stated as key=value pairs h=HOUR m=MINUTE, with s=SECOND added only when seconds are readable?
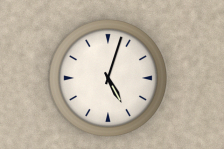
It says h=5 m=3
